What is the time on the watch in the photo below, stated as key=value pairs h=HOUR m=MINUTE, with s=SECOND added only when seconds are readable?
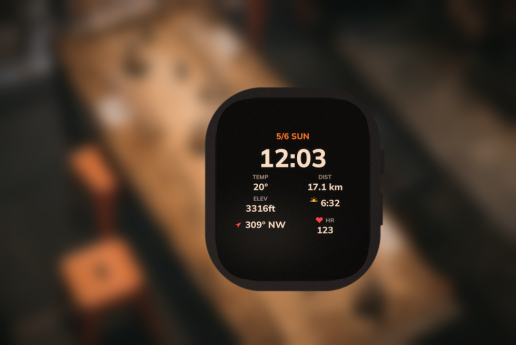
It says h=12 m=3
